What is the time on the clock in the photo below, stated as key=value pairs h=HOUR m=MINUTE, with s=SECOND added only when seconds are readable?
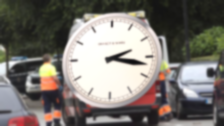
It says h=2 m=17
